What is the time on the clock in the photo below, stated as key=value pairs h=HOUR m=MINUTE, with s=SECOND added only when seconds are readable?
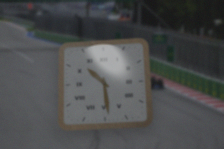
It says h=10 m=29
